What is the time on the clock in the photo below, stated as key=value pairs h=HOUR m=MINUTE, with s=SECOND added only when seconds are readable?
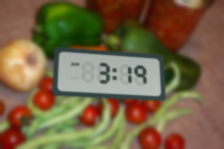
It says h=3 m=19
